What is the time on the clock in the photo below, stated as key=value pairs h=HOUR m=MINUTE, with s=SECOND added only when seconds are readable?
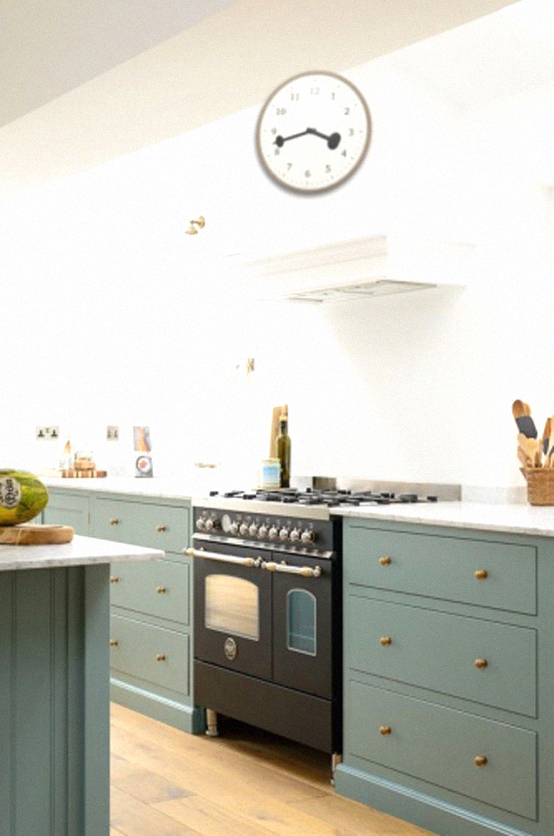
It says h=3 m=42
